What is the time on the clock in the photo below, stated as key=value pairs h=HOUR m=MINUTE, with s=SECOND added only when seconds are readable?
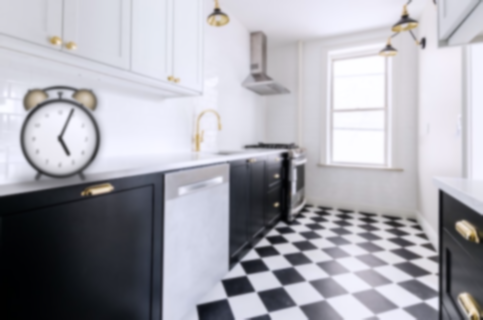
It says h=5 m=4
